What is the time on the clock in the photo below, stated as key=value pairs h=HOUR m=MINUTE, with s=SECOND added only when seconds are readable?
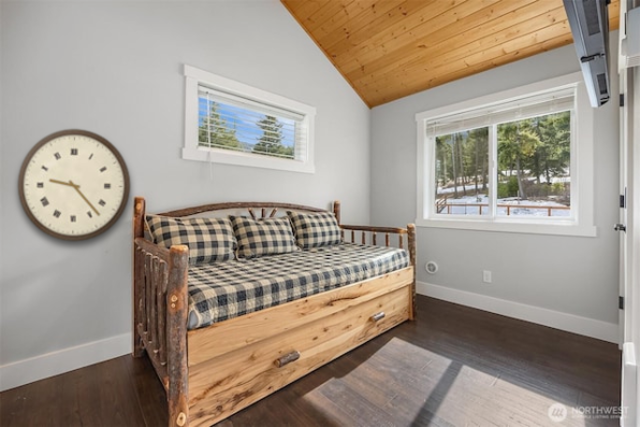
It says h=9 m=23
